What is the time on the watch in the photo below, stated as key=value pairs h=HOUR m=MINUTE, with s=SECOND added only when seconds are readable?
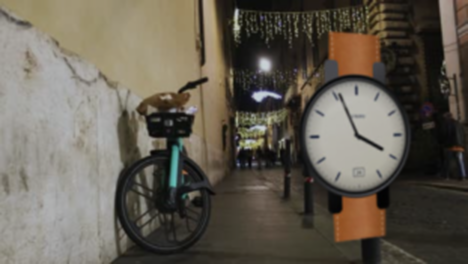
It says h=3 m=56
